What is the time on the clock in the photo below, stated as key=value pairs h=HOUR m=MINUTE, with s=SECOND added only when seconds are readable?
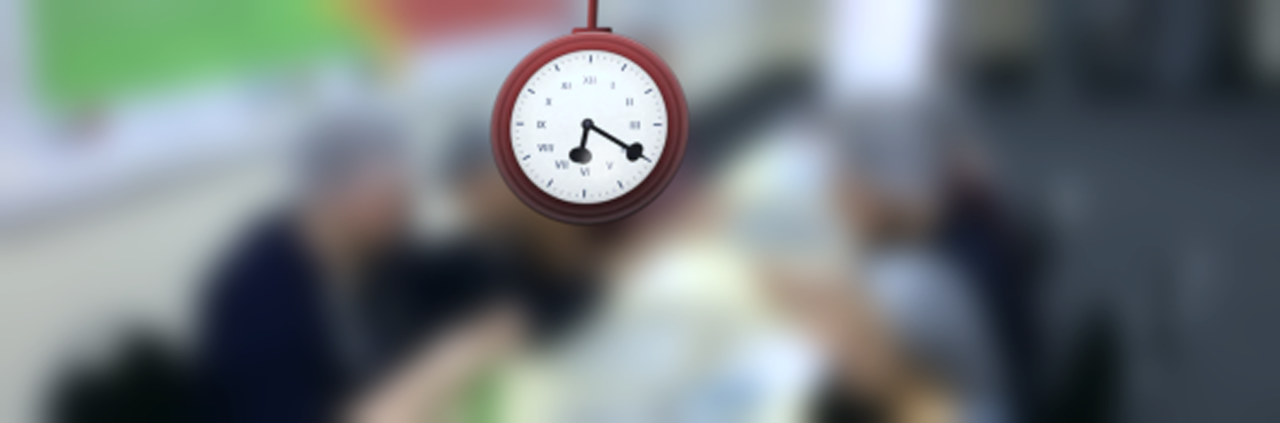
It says h=6 m=20
